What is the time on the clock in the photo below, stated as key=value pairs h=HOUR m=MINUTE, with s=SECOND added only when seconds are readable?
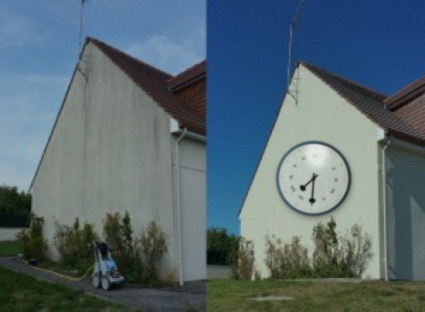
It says h=7 m=30
